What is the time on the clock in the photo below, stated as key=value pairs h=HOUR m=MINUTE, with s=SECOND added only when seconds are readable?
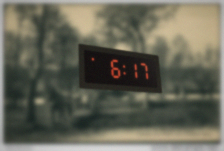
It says h=6 m=17
